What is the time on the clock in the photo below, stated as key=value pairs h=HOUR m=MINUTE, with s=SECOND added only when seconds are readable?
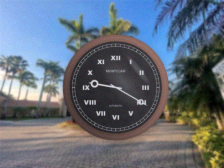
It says h=9 m=20
